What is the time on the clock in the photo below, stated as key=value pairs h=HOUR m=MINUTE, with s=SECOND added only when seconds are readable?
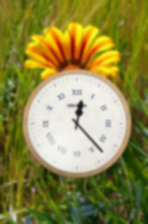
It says h=12 m=23
